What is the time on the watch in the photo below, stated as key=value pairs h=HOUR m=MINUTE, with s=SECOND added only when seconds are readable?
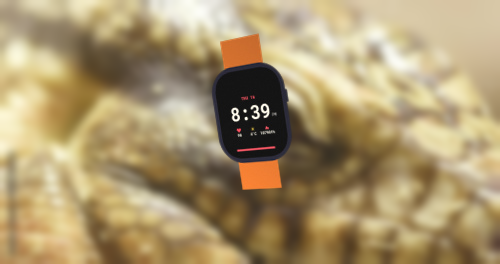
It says h=8 m=39
